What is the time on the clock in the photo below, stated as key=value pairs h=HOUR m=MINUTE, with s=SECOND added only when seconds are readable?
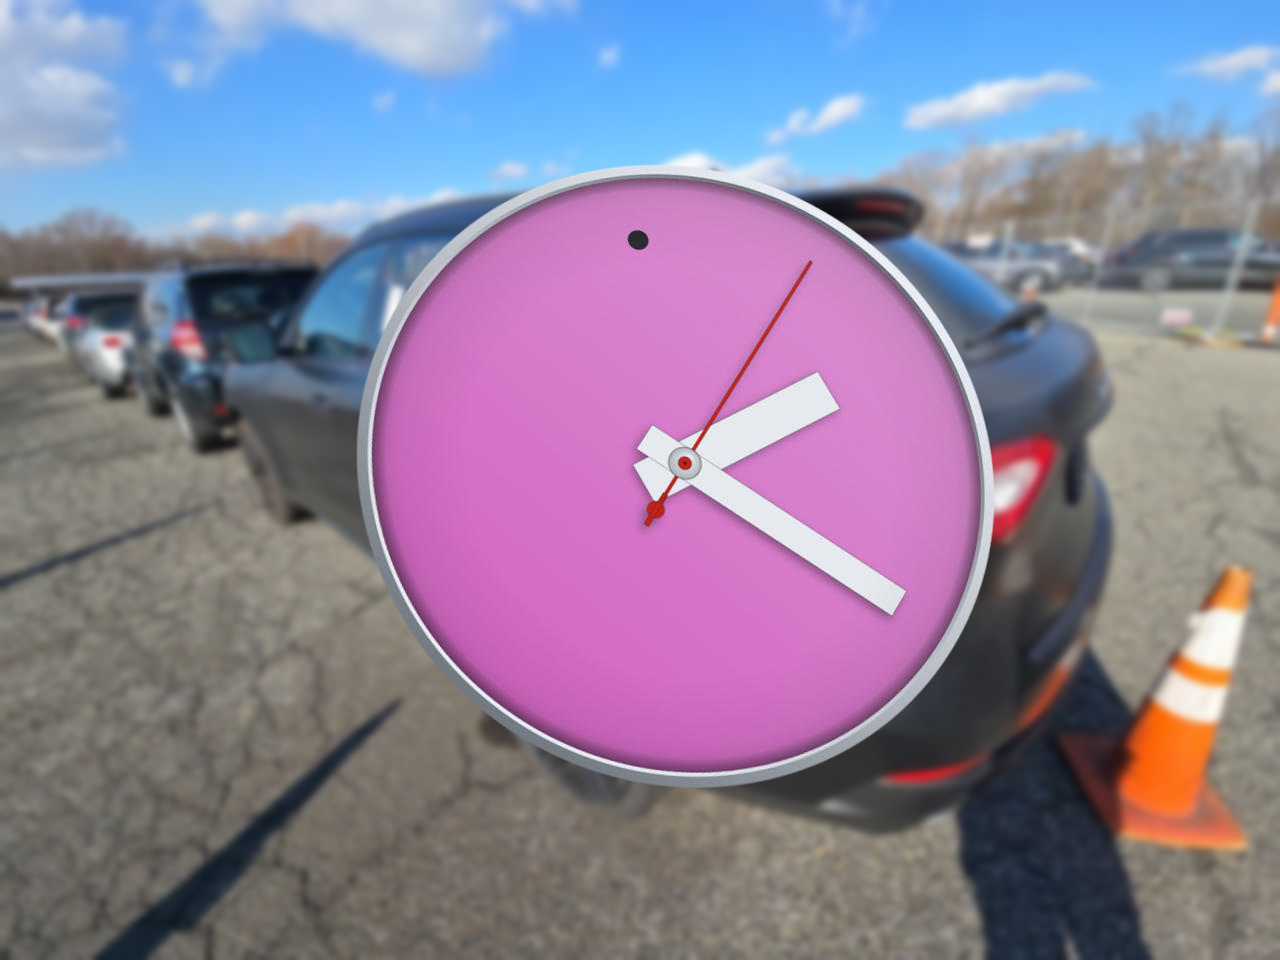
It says h=2 m=22 s=7
